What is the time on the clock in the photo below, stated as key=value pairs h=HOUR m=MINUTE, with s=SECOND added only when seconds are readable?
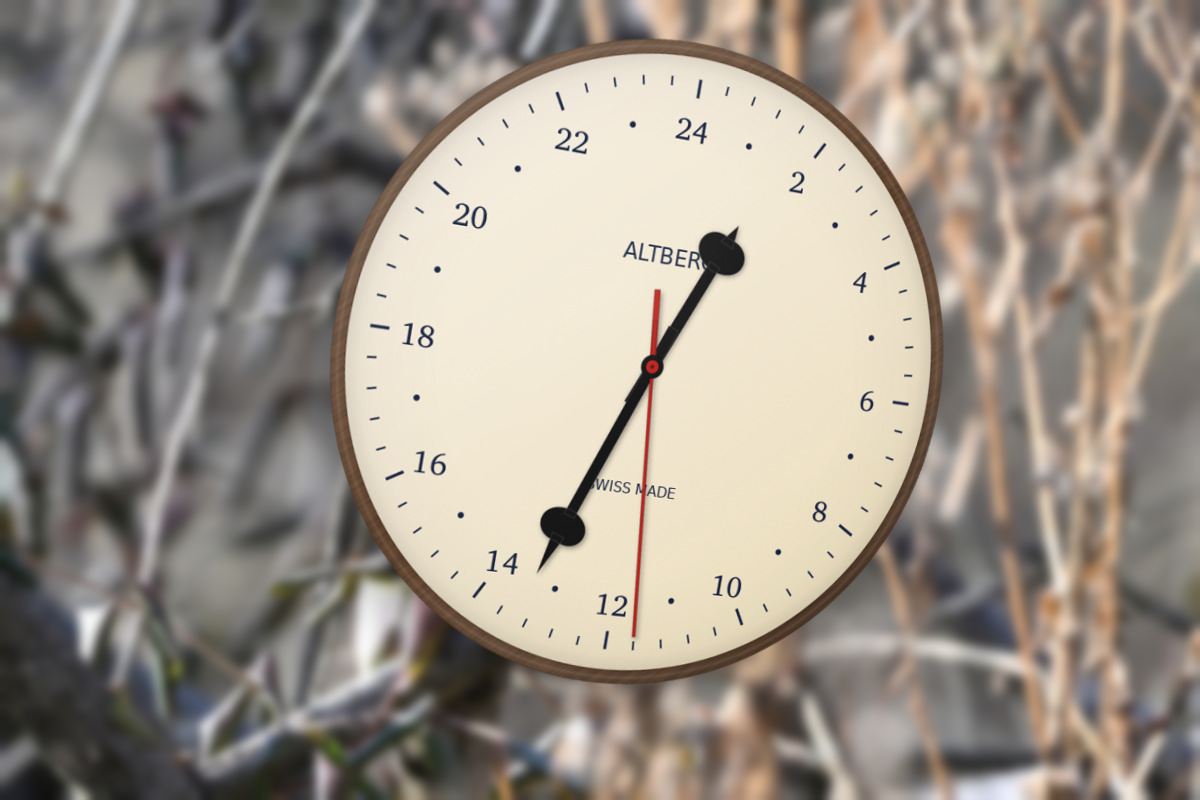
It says h=1 m=33 s=29
